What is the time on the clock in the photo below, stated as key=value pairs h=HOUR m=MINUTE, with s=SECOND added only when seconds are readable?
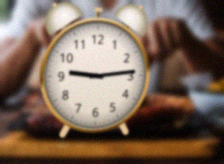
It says h=9 m=14
